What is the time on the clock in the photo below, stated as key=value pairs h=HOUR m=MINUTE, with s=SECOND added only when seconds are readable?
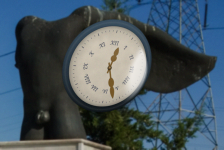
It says h=12 m=27
